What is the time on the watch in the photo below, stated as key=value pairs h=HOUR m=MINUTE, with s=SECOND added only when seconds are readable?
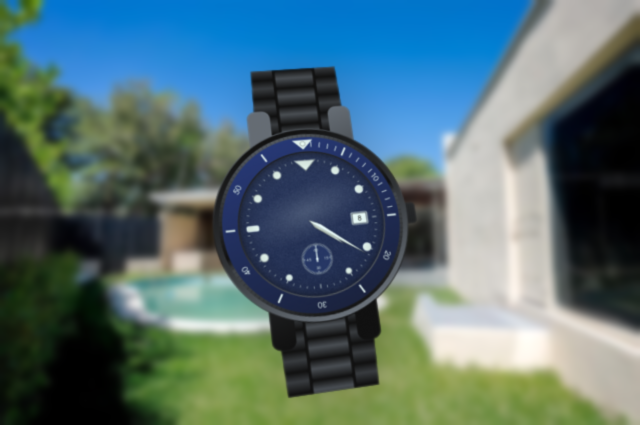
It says h=4 m=21
